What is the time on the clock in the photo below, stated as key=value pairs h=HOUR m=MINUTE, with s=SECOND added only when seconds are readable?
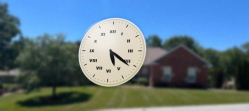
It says h=5 m=21
